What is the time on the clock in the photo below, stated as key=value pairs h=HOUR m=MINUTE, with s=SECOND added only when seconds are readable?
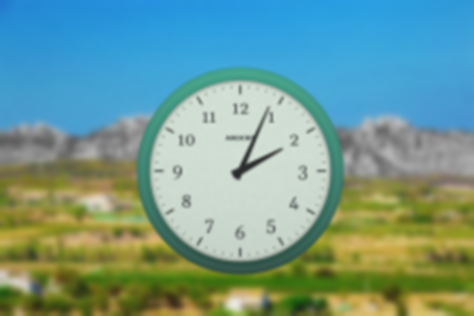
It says h=2 m=4
